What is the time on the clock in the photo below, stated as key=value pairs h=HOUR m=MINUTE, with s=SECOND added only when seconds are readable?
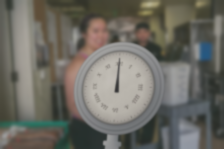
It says h=12 m=0
